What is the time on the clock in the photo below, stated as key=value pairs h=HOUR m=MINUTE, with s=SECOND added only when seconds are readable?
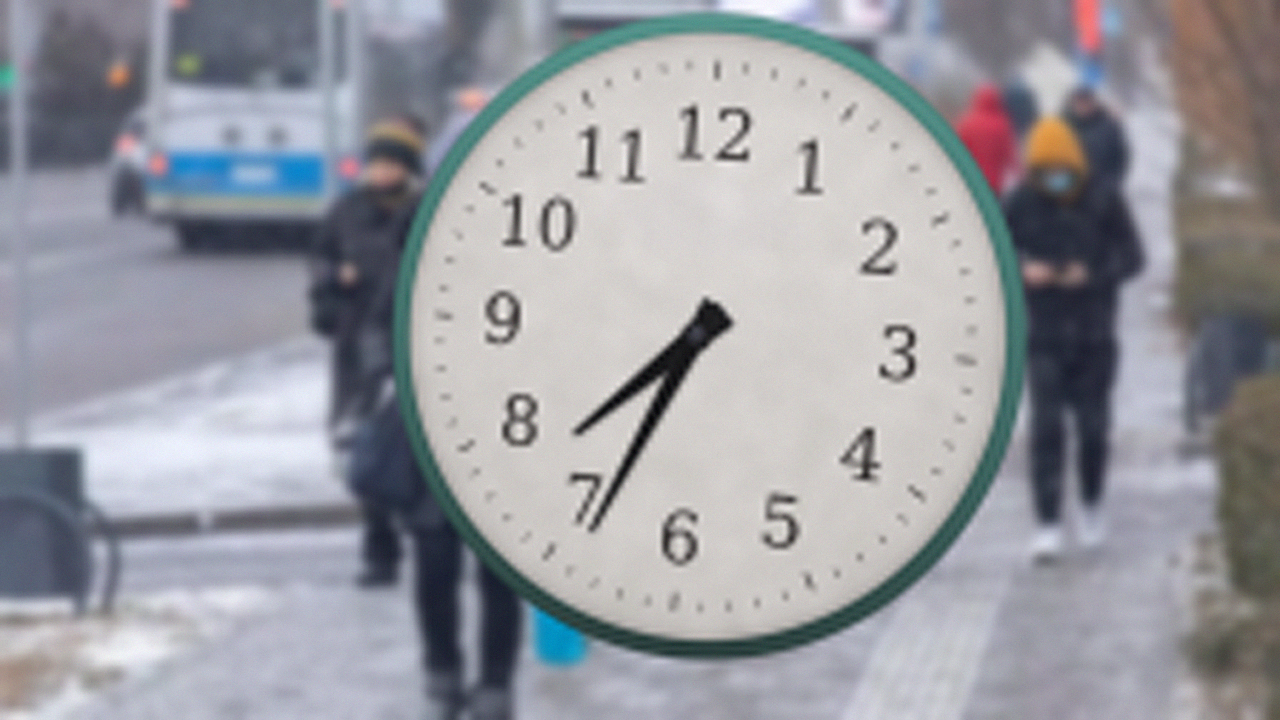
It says h=7 m=34
